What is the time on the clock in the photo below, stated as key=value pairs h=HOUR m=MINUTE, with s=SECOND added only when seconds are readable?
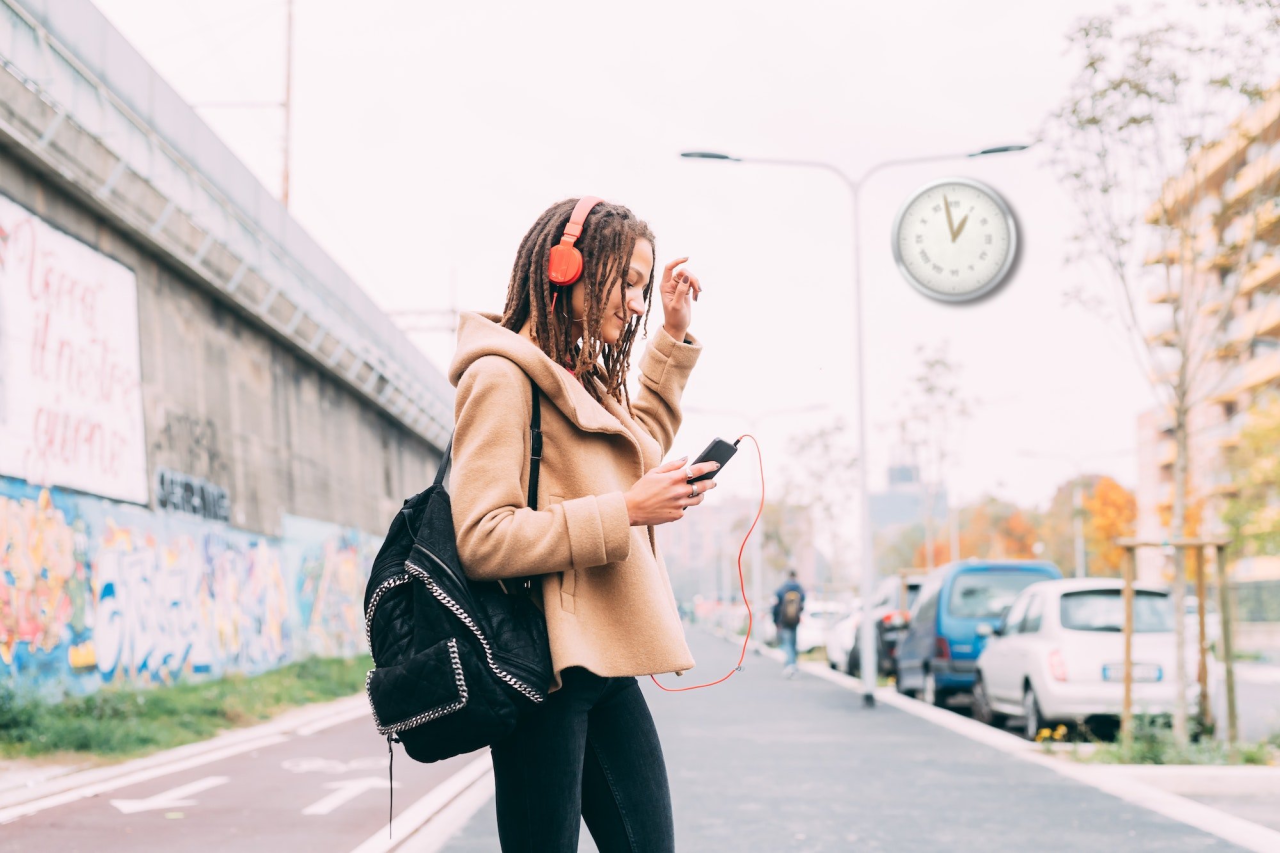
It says h=12 m=58
